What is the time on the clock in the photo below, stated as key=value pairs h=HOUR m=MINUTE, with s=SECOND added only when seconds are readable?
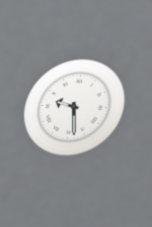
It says h=9 m=28
